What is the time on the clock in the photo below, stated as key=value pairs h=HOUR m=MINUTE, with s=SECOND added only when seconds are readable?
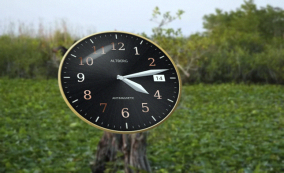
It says h=4 m=13
